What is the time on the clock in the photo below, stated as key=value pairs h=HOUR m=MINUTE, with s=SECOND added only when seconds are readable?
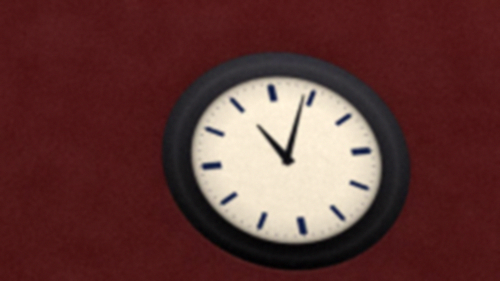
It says h=11 m=4
